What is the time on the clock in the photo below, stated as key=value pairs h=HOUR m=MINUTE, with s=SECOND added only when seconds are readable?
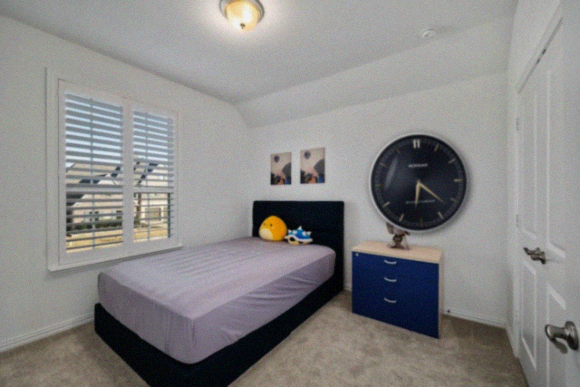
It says h=6 m=22
